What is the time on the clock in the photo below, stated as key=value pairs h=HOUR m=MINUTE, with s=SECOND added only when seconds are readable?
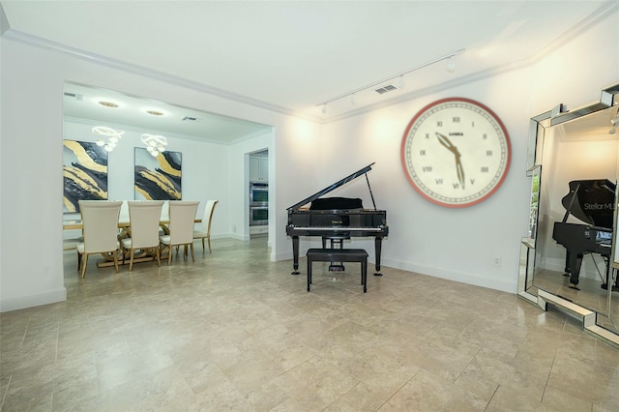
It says h=10 m=28
